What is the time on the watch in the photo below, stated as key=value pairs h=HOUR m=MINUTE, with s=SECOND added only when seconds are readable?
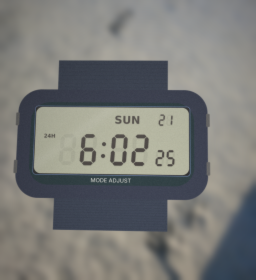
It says h=6 m=2 s=25
